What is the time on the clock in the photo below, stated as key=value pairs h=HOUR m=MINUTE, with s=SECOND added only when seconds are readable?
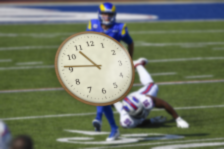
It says h=10 m=46
